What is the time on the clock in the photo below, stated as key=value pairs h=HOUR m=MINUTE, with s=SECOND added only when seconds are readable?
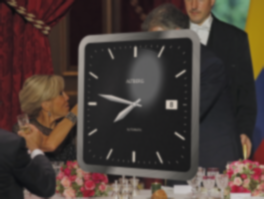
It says h=7 m=47
